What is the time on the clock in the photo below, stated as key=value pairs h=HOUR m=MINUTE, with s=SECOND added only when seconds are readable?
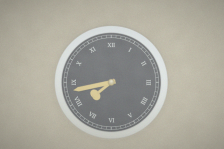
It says h=7 m=43
